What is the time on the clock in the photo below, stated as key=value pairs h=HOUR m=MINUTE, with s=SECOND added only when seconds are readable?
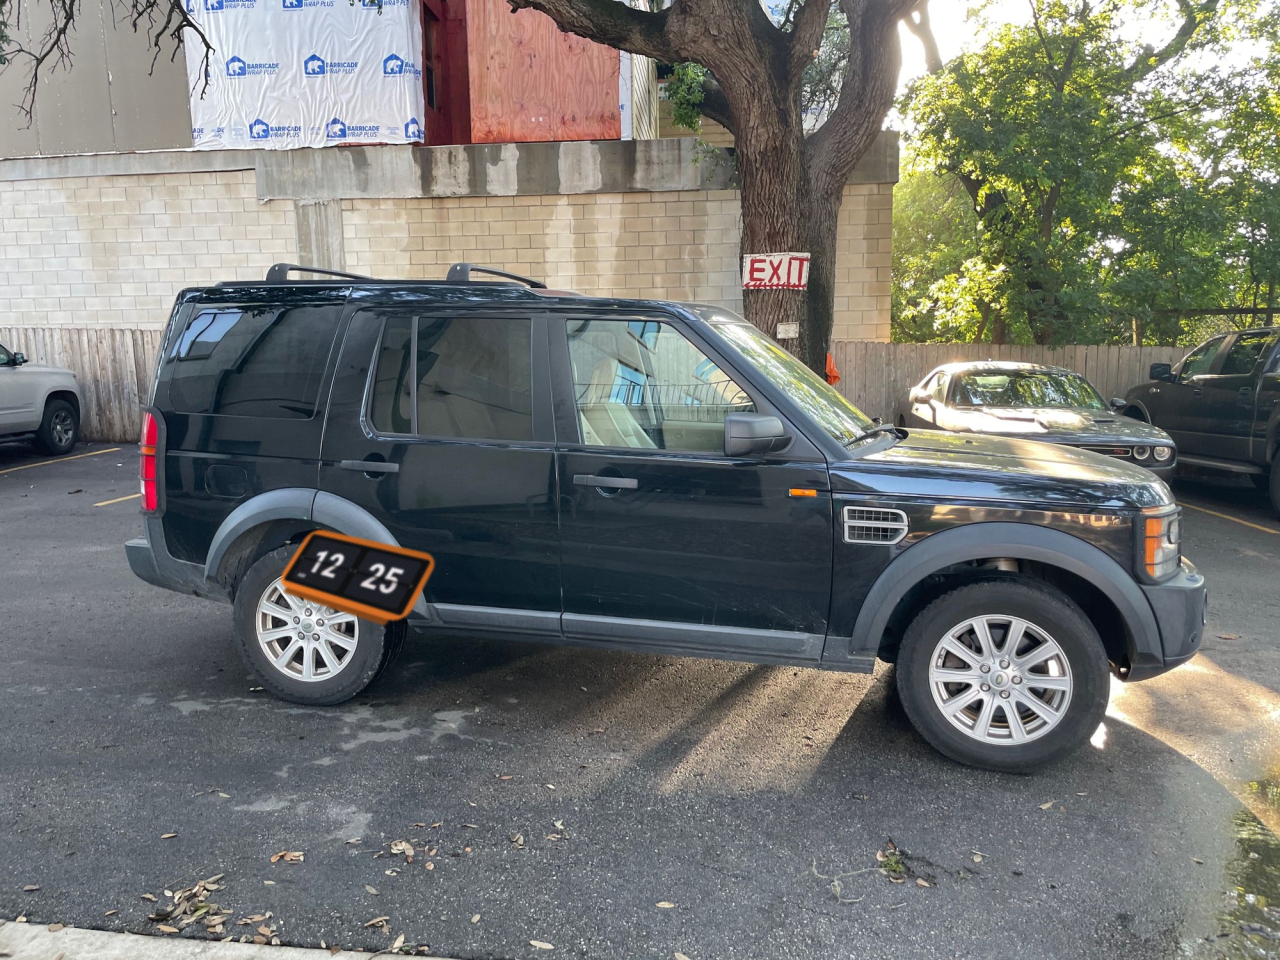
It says h=12 m=25
